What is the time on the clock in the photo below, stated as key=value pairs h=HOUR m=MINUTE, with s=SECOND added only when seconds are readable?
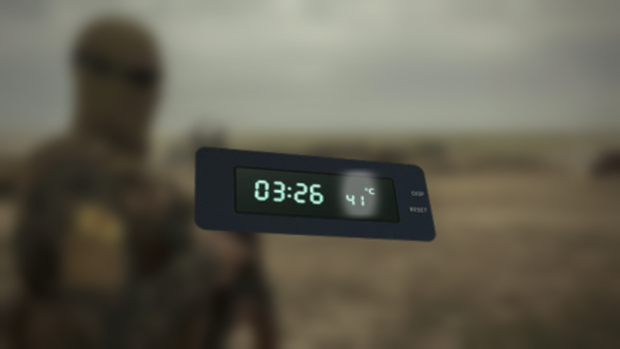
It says h=3 m=26
